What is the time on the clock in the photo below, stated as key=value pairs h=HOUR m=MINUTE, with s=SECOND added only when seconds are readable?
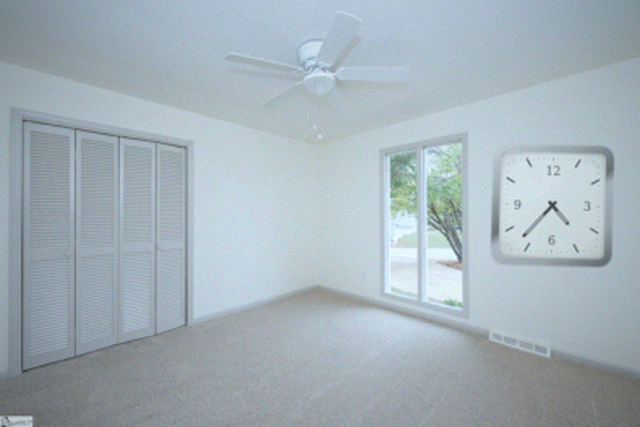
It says h=4 m=37
